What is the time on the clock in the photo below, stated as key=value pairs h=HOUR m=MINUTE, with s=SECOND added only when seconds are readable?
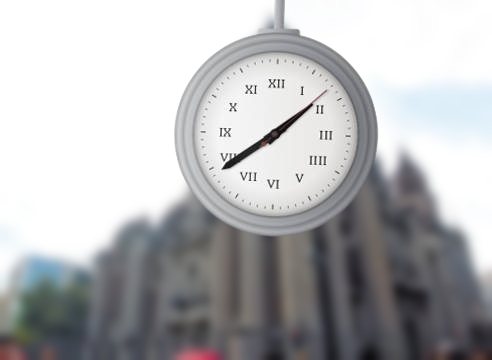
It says h=1 m=39 s=8
